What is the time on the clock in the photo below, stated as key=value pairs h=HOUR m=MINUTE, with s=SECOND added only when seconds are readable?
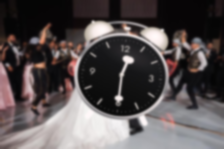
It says h=12 m=30
